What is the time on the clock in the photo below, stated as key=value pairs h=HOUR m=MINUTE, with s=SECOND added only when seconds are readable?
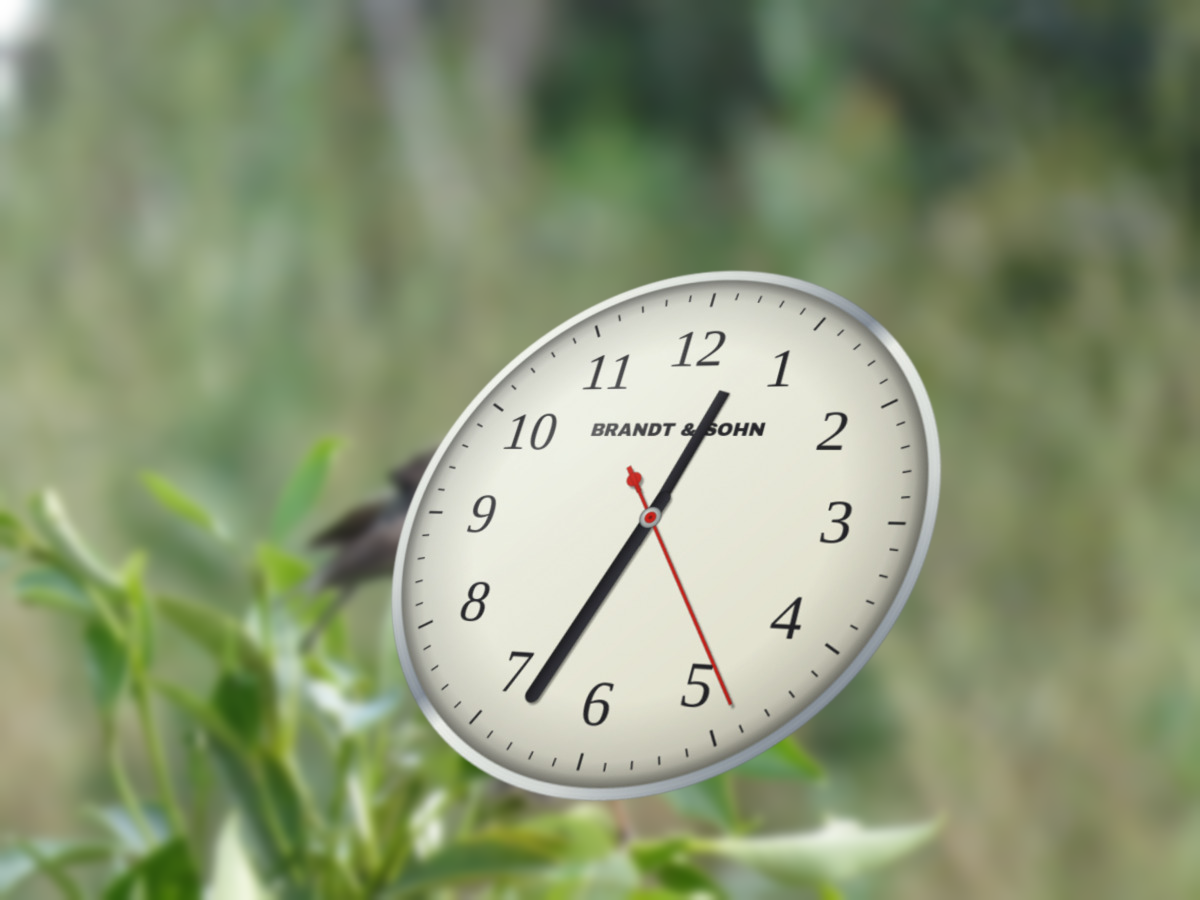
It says h=12 m=33 s=24
